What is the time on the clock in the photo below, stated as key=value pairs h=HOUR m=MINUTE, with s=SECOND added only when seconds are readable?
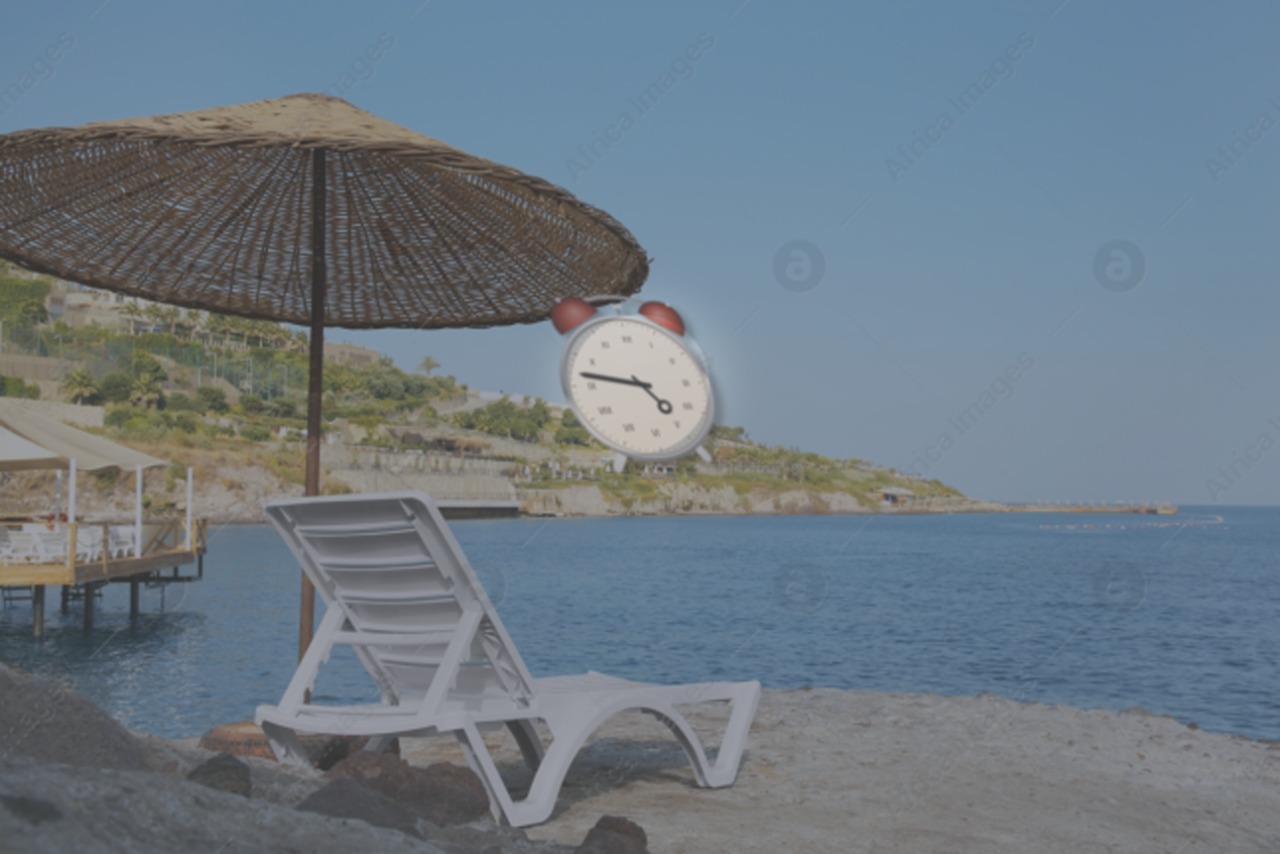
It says h=4 m=47
